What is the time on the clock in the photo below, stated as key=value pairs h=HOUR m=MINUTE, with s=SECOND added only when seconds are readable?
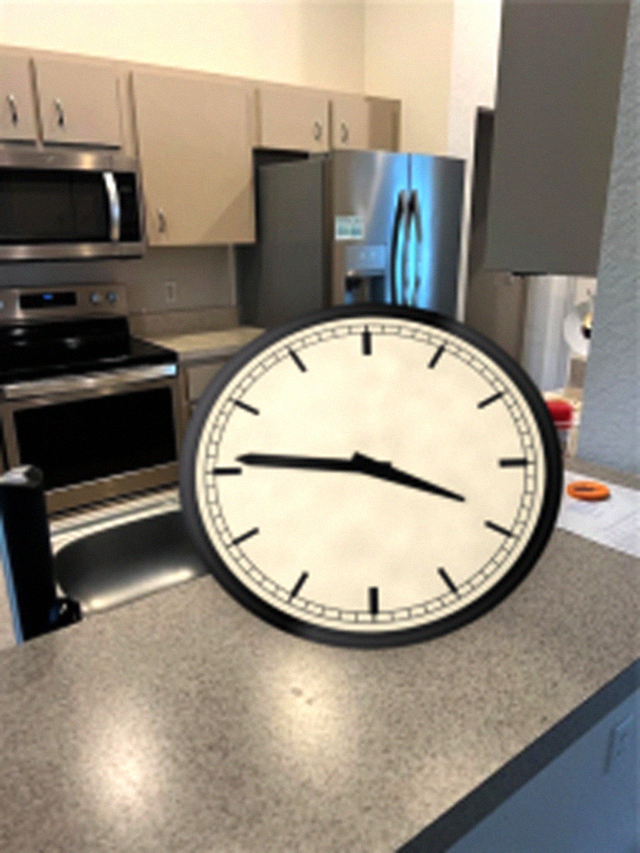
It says h=3 m=46
